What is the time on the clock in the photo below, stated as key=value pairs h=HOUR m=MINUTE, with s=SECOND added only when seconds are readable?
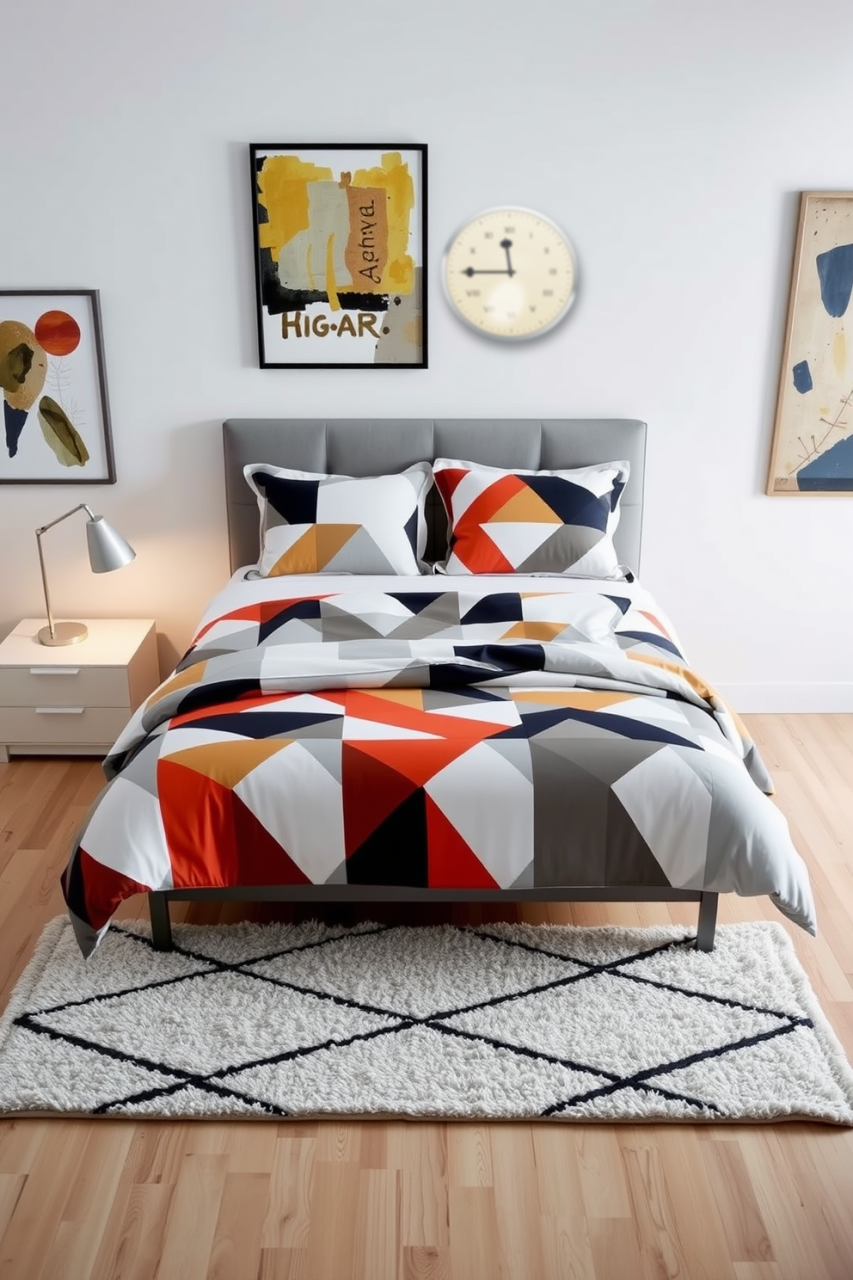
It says h=11 m=45
